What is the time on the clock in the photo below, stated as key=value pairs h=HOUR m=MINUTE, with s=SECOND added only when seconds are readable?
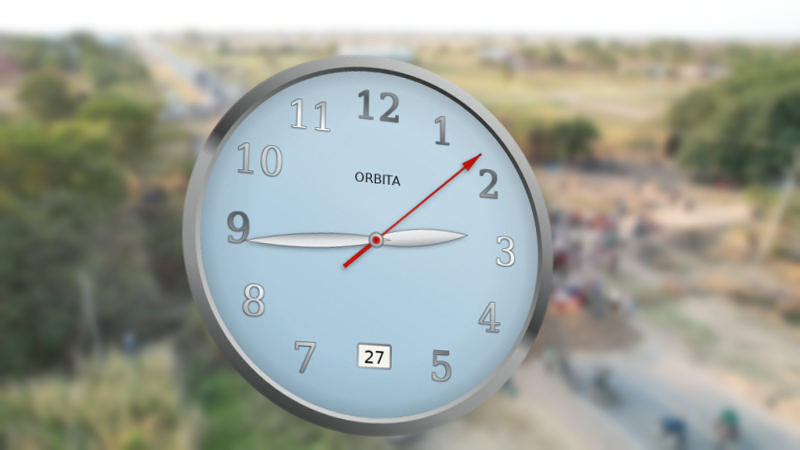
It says h=2 m=44 s=8
